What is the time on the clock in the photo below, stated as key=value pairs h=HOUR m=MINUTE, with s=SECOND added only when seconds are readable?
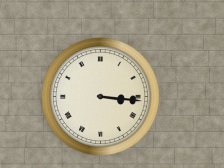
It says h=3 m=16
